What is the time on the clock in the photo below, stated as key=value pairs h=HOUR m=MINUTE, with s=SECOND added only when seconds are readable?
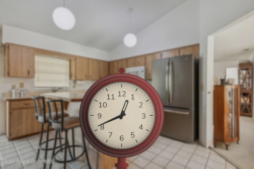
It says h=12 m=41
